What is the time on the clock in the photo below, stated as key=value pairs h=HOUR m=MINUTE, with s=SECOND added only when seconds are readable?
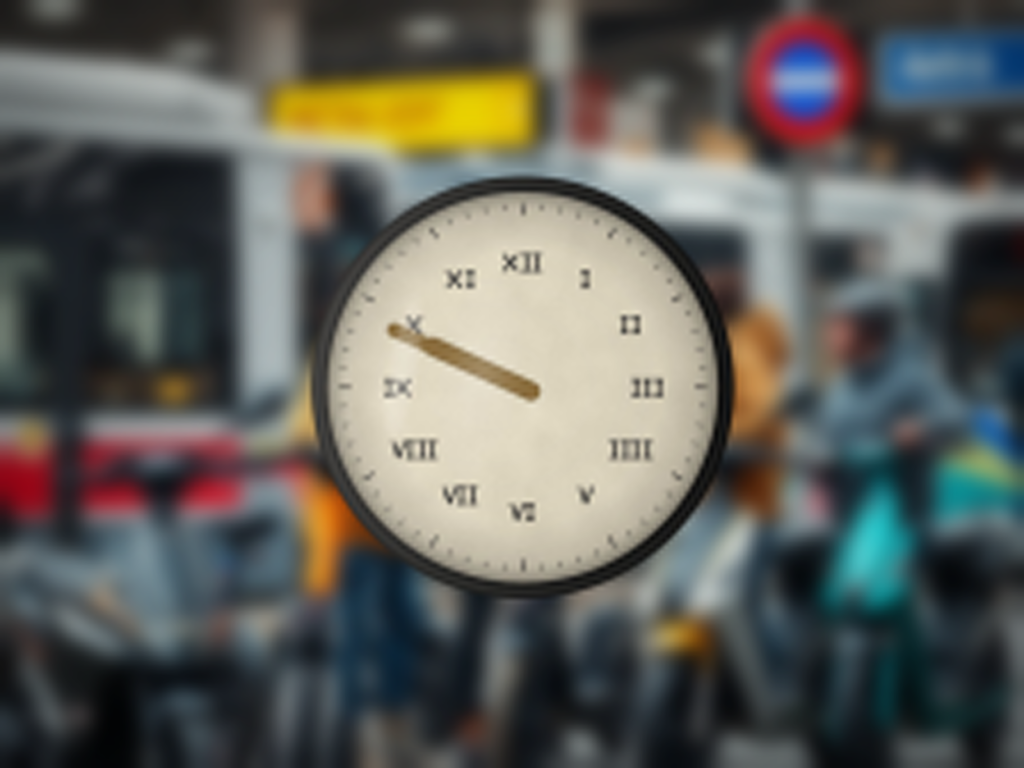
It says h=9 m=49
